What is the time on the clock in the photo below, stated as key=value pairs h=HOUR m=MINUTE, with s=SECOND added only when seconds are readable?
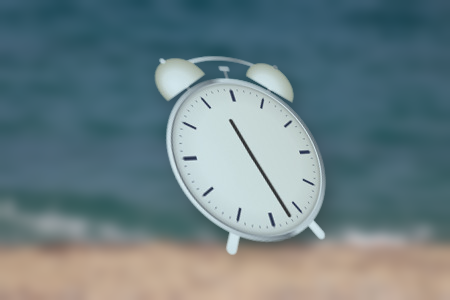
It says h=11 m=27
